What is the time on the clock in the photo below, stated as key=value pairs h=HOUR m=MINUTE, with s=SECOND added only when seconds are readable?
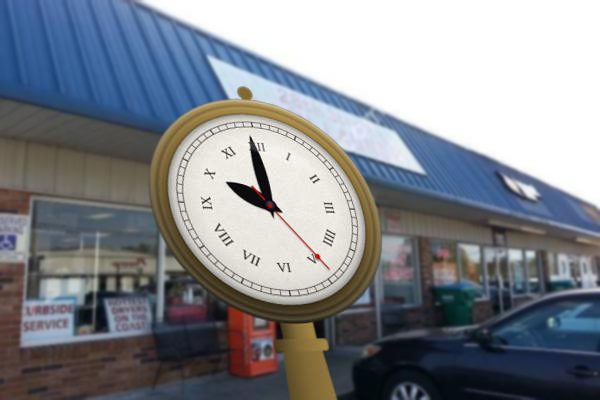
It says h=9 m=59 s=24
